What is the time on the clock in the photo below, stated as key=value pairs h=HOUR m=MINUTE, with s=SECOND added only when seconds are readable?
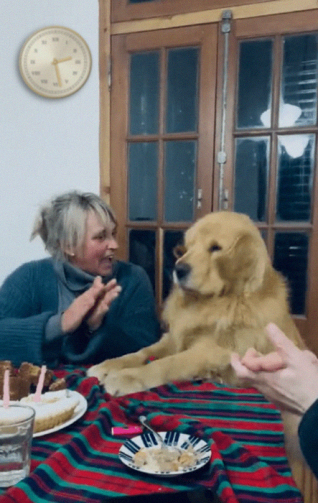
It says h=2 m=28
